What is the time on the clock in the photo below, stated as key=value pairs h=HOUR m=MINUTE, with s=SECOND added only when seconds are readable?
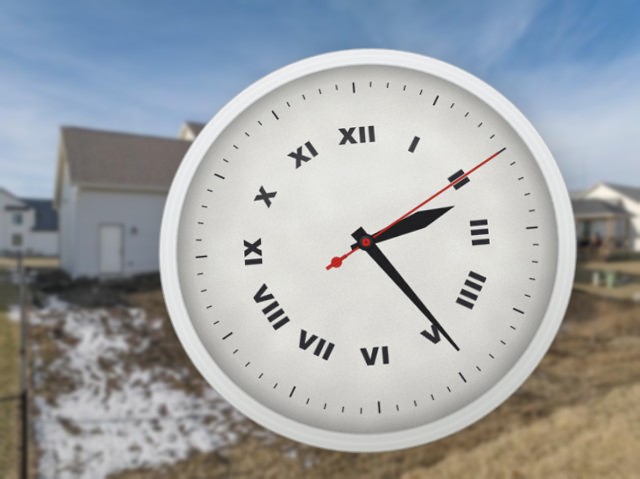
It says h=2 m=24 s=10
